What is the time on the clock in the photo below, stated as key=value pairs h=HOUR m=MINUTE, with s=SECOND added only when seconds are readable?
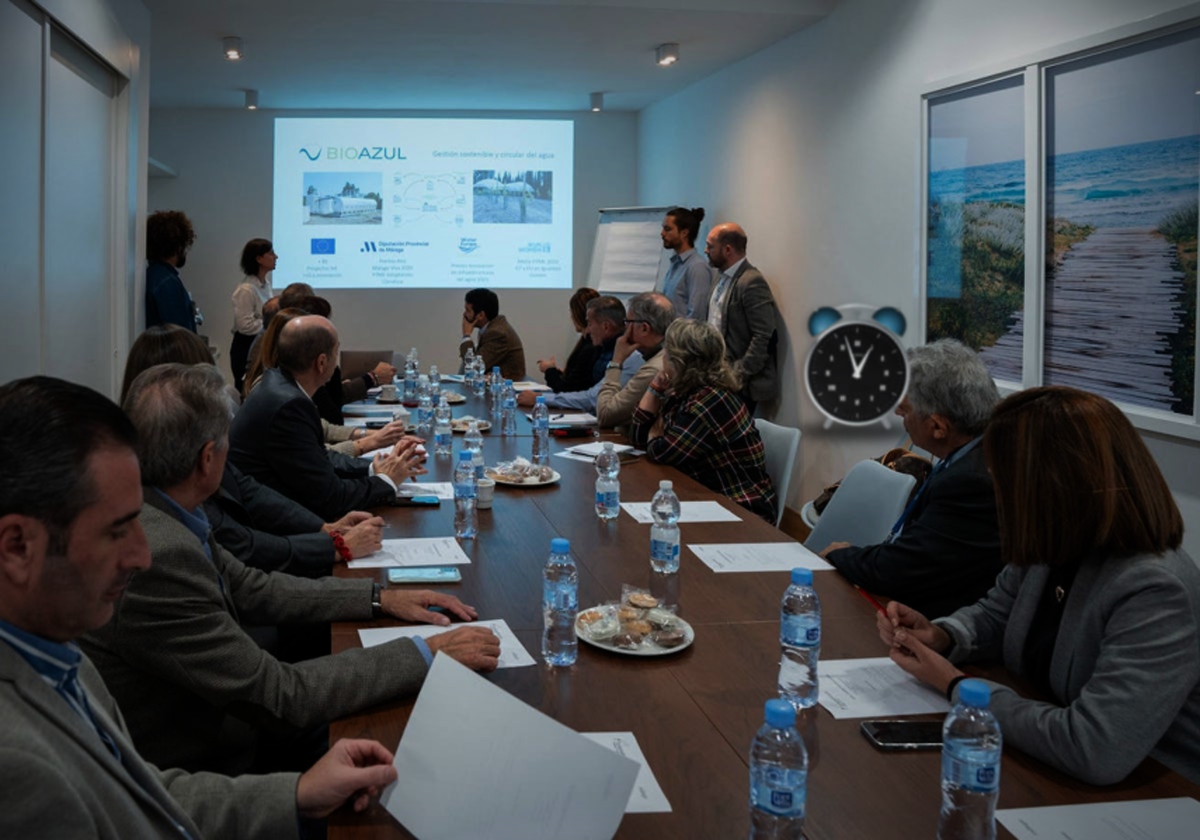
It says h=12 m=57
